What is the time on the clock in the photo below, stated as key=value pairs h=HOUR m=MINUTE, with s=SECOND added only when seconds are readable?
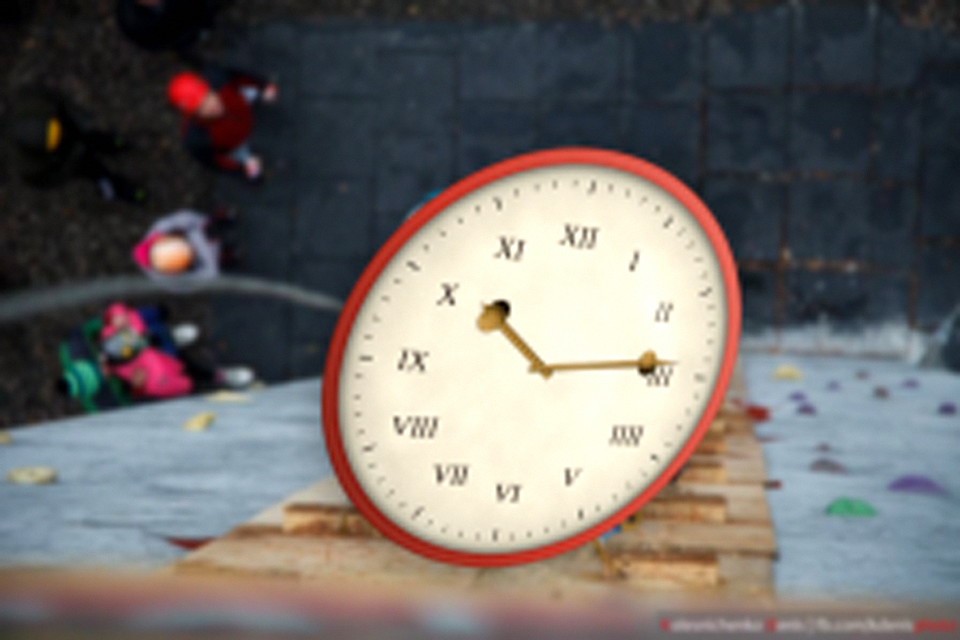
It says h=10 m=14
